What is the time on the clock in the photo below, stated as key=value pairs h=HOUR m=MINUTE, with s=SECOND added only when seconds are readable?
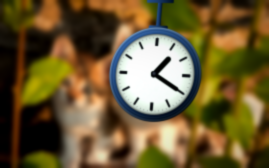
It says h=1 m=20
